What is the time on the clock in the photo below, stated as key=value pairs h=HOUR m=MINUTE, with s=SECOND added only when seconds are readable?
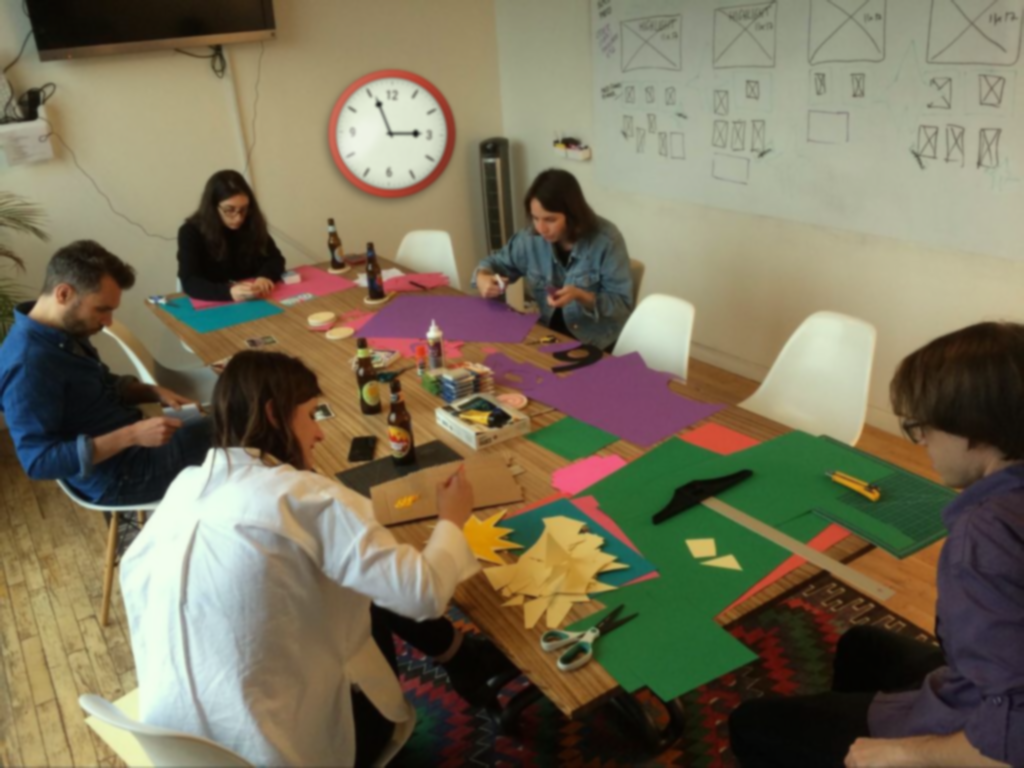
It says h=2 m=56
